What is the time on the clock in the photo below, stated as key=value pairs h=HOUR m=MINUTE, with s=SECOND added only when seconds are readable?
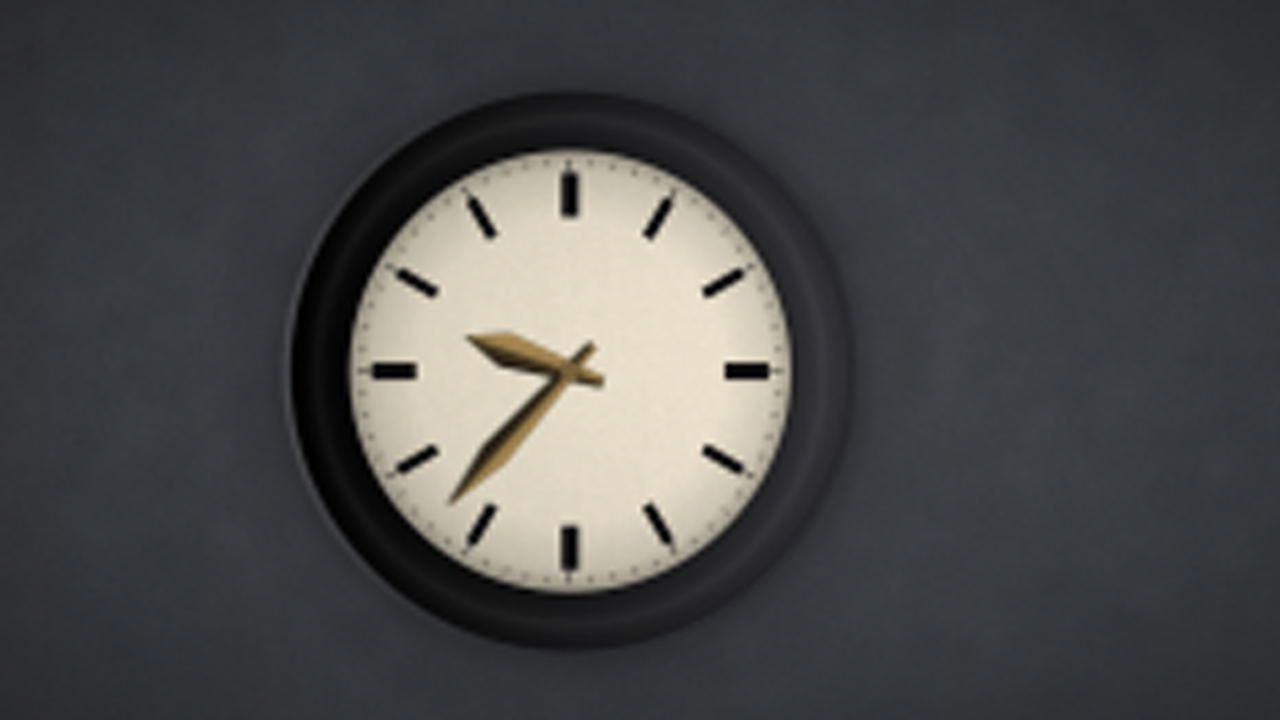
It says h=9 m=37
